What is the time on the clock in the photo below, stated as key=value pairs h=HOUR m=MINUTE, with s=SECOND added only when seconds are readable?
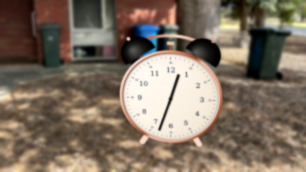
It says h=12 m=33
